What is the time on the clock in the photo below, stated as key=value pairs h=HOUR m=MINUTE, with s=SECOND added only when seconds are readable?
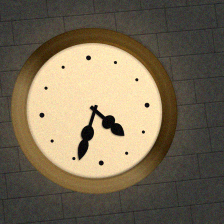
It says h=4 m=34
